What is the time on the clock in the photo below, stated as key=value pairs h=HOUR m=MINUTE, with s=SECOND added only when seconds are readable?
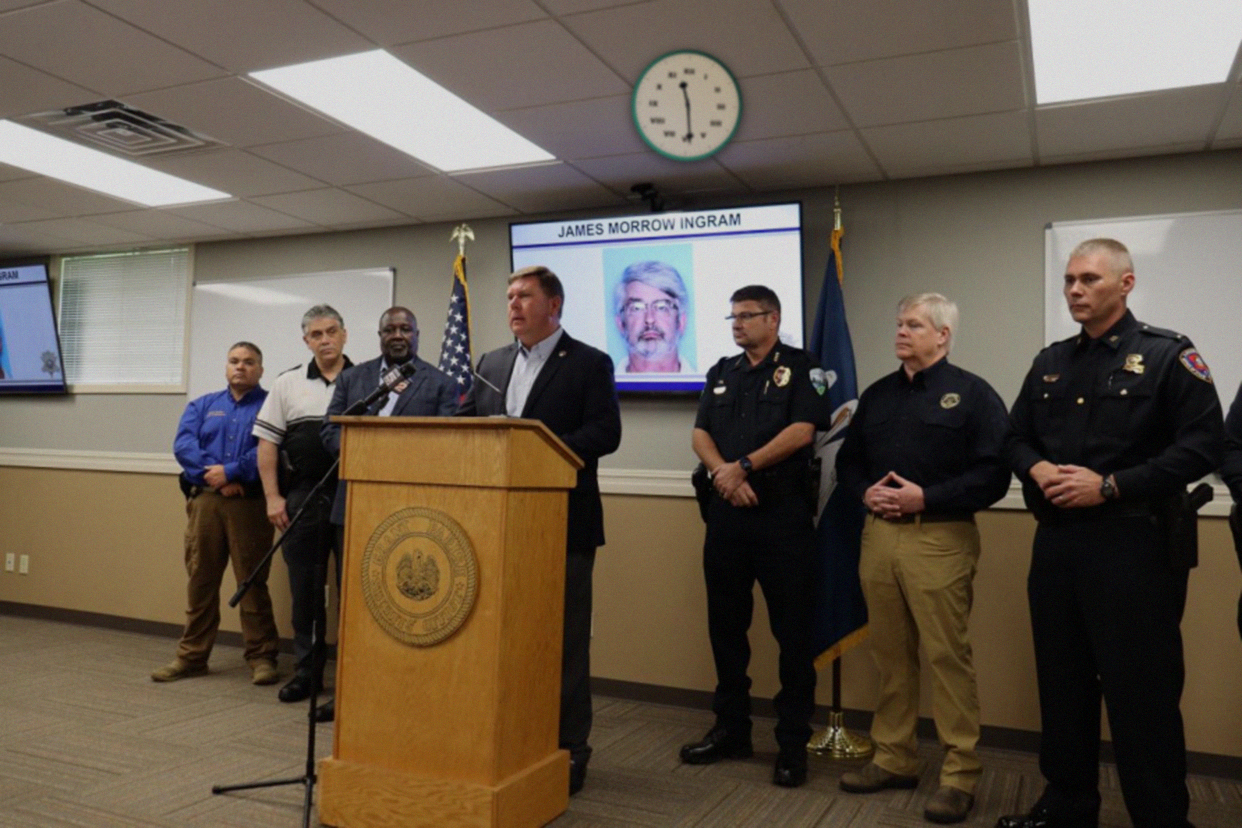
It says h=11 m=29
